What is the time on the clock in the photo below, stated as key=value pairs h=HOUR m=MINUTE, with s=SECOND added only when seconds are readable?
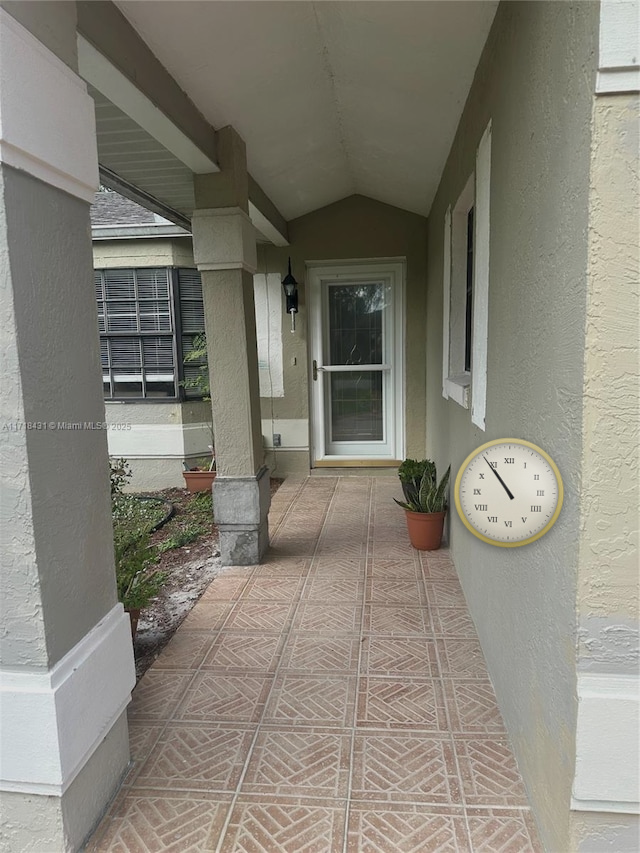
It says h=10 m=54
